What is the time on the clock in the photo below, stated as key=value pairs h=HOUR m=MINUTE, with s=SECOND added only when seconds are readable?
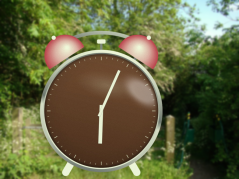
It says h=6 m=4
